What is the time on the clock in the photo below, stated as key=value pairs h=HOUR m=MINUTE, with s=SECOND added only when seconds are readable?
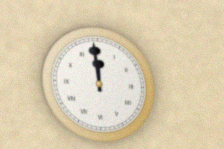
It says h=11 m=59
